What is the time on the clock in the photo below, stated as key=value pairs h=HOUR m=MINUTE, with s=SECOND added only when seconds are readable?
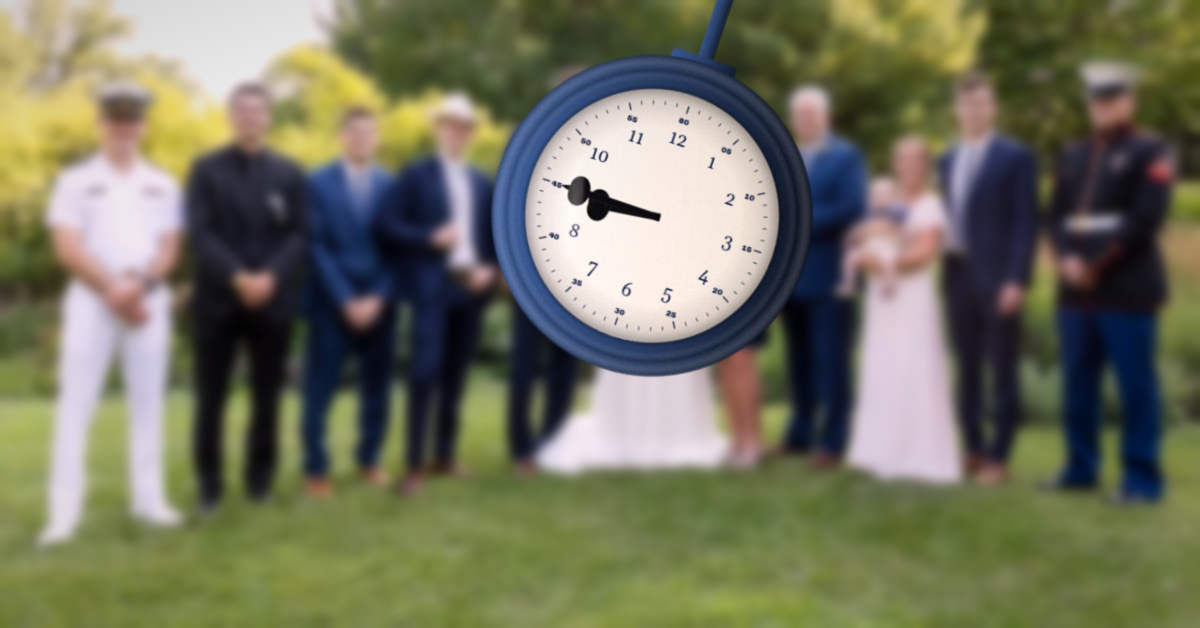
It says h=8 m=45
